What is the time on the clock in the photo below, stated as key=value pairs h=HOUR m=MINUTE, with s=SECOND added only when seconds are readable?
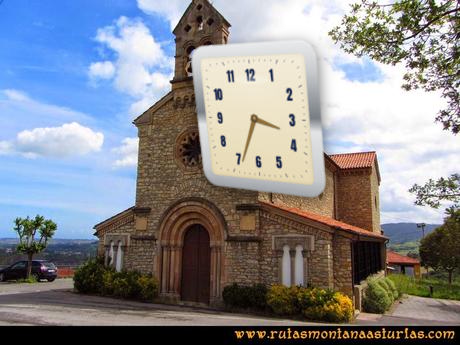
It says h=3 m=34
